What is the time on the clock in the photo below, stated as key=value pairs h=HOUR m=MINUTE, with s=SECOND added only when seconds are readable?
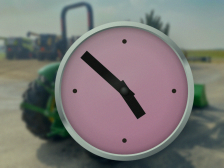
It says h=4 m=52
